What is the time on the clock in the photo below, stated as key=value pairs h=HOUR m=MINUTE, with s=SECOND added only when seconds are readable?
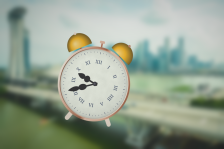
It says h=9 m=41
